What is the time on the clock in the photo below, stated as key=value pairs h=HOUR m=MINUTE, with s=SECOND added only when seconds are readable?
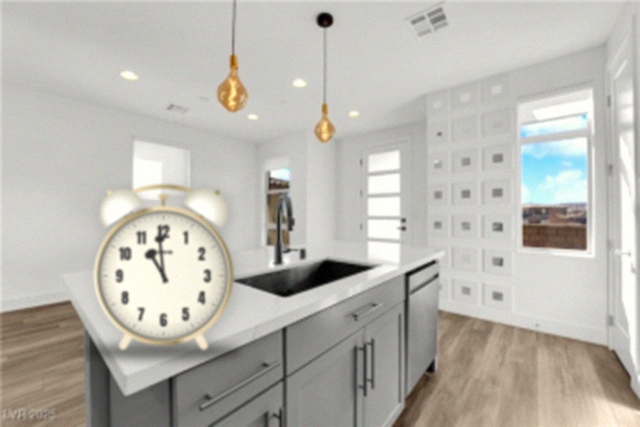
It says h=10 m=59
